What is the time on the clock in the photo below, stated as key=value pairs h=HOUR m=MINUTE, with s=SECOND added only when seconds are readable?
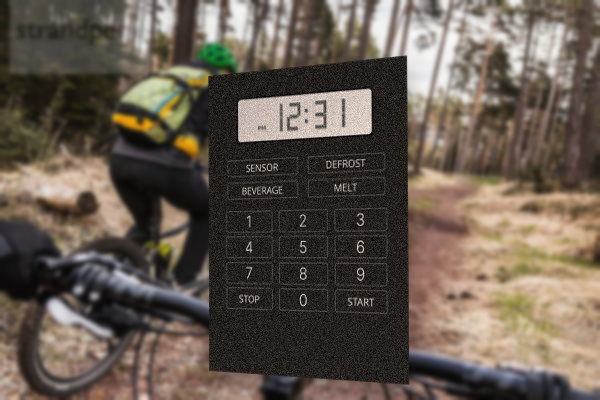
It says h=12 m=31
